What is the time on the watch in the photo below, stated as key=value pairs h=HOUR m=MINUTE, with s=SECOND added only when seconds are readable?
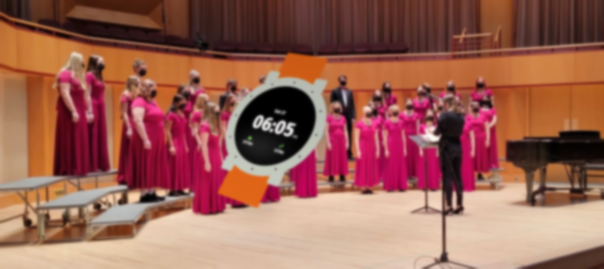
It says h=6 m=5
